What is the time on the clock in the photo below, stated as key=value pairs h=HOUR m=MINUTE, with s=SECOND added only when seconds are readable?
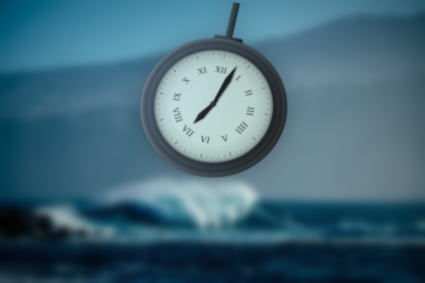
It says h=7 m=3
